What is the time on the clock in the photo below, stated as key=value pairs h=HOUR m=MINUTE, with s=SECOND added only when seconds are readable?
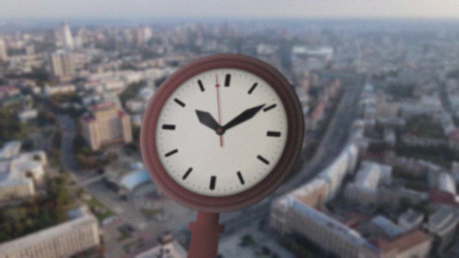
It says h=10 m=8 s=58
